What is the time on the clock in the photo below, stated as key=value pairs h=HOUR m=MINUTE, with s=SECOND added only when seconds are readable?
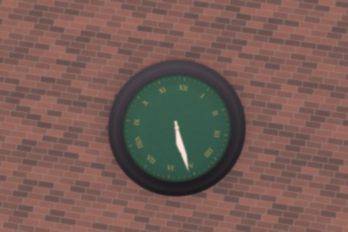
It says h=5 m=26
